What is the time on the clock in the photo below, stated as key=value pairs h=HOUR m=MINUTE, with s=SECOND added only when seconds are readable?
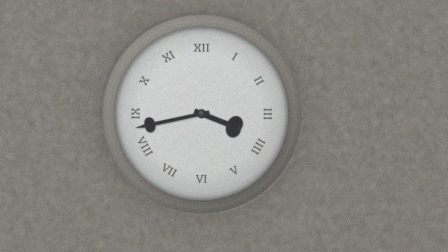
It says h=3 m=43
